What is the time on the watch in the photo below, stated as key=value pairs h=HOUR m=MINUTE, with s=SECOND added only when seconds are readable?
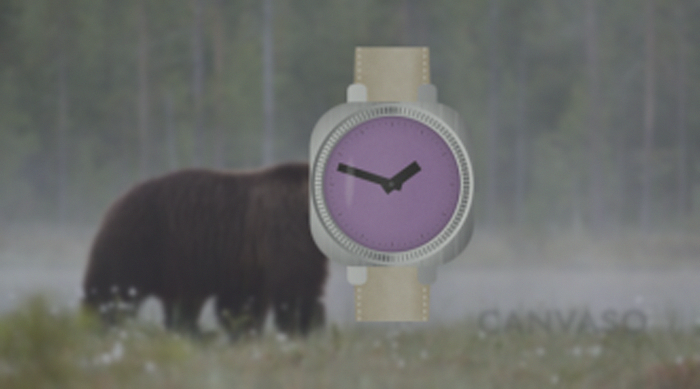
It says h=1 m=48
